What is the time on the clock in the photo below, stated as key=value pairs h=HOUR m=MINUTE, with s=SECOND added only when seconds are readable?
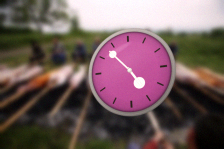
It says h=4 m=53
